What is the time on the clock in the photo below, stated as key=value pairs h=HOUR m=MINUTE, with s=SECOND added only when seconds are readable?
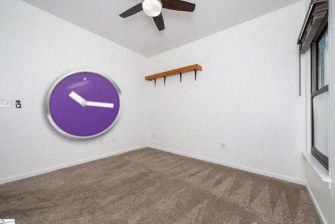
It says h=10 m=16
